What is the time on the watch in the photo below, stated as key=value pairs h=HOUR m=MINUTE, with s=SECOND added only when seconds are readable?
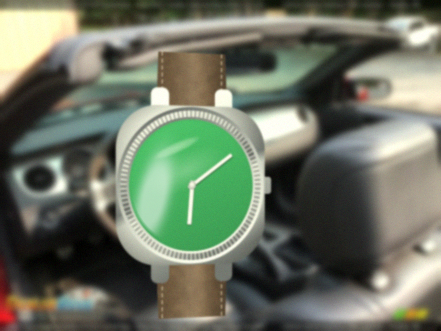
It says h=6 m=9
